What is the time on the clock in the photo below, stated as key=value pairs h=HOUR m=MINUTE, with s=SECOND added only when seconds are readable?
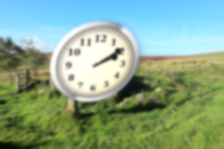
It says h=2 m=9
